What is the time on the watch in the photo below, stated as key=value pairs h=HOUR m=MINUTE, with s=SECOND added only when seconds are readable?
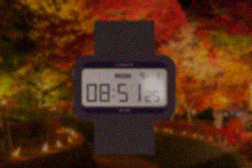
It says h=8 m=51 s=25
